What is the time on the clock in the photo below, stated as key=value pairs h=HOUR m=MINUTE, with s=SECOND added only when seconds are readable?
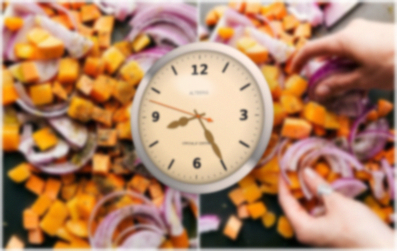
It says h=8 m=24 s=48
